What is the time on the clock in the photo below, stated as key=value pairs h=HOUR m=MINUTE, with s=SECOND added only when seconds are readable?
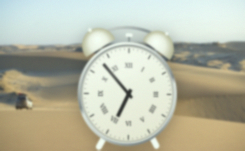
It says h=6 m=53
